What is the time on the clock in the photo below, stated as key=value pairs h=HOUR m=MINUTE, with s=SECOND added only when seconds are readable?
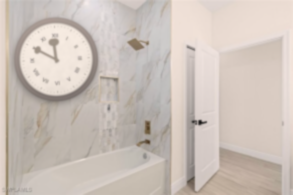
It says h=11 m=50
